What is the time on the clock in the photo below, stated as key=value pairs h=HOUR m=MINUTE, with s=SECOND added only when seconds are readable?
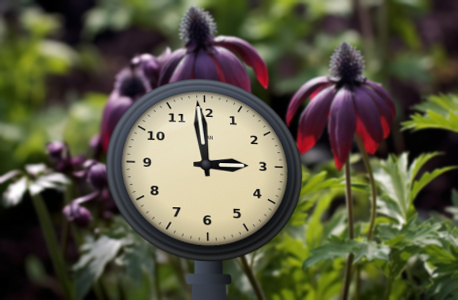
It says h=2 m=59
